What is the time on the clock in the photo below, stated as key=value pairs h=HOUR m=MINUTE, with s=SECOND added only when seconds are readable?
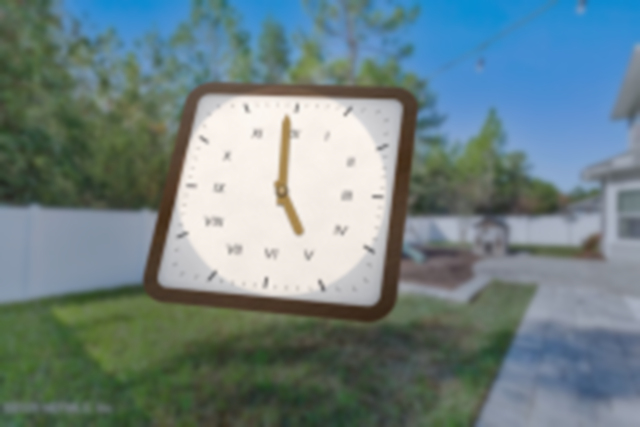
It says h=4 m=59
